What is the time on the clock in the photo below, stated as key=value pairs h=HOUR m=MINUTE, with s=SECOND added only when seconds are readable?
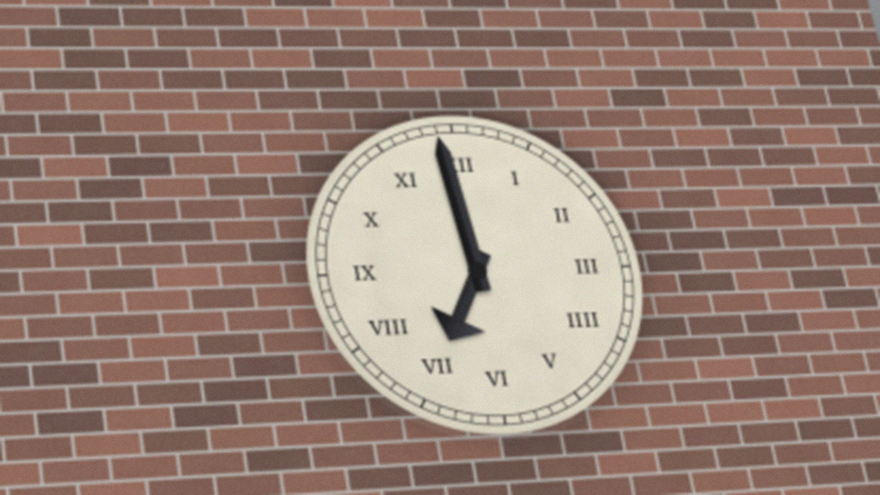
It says h=6 m=59
